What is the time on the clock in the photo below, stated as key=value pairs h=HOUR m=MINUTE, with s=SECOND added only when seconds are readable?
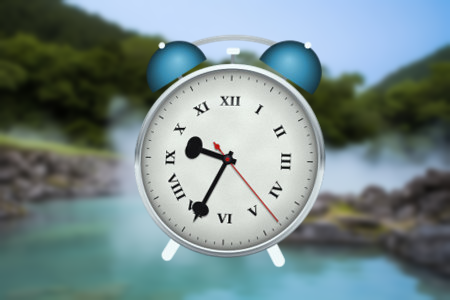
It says h=9 m=34 s=23
